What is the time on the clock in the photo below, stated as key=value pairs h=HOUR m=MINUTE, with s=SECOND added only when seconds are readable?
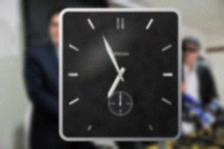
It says h=6 m=56
